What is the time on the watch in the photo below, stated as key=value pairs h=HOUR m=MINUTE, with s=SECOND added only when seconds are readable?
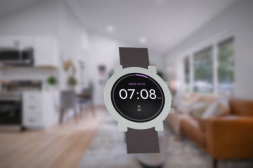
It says h=7 m=8
